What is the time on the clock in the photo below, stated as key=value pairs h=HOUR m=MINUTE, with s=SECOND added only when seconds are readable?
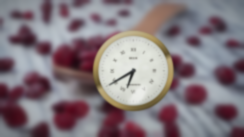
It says h=6 m=40
